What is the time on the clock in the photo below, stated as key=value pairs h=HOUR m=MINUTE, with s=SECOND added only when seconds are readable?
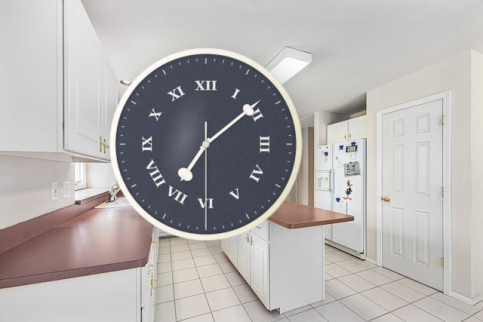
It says h=7 m=8 s=30
